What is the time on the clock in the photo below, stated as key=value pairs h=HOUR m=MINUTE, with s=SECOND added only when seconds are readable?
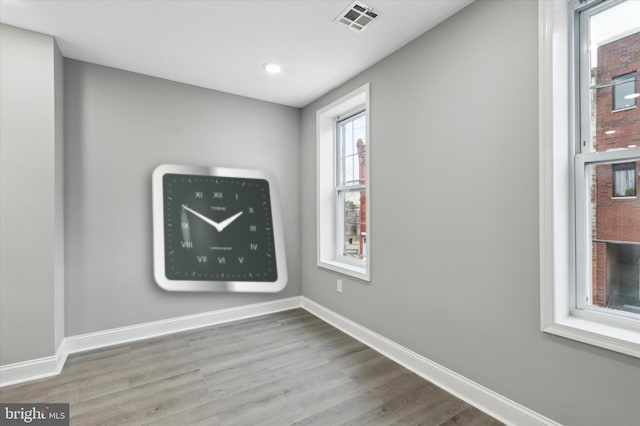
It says h=1 m=50
